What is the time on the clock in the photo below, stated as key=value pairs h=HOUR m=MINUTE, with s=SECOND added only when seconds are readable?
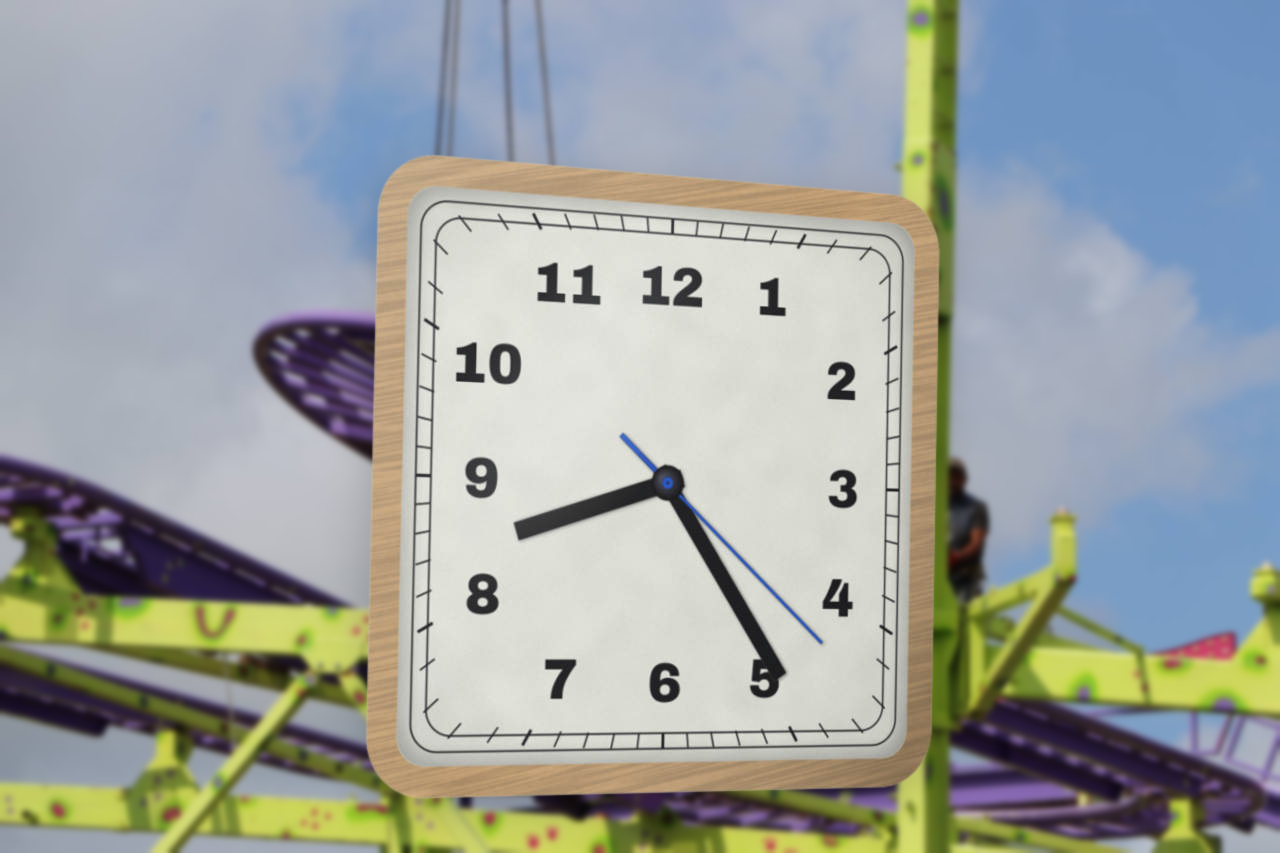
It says h=8 m=24 s=22
